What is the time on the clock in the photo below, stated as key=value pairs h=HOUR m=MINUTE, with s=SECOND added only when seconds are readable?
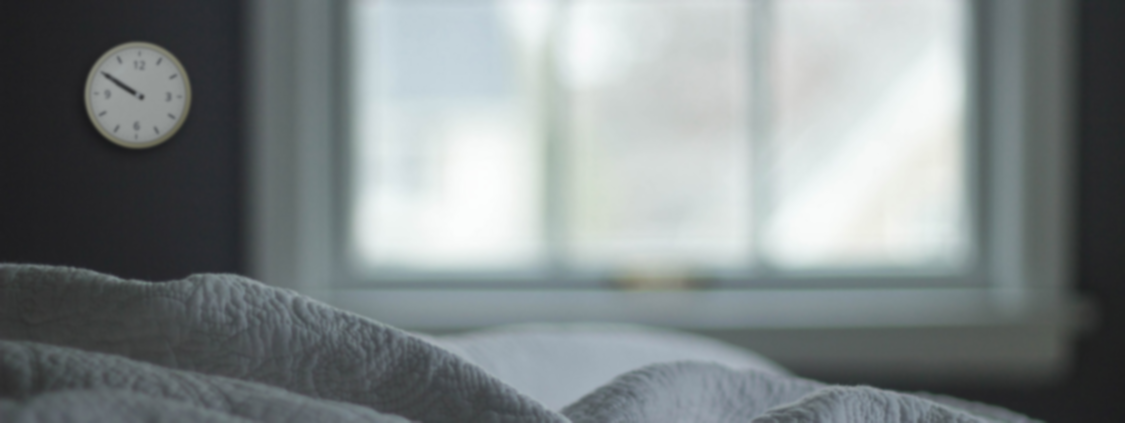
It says h=9 m=50
